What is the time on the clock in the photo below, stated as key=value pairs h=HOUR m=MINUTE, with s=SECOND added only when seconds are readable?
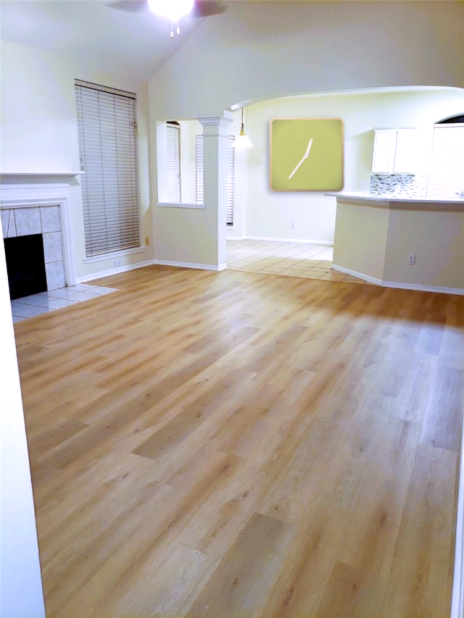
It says h=12 m=36
